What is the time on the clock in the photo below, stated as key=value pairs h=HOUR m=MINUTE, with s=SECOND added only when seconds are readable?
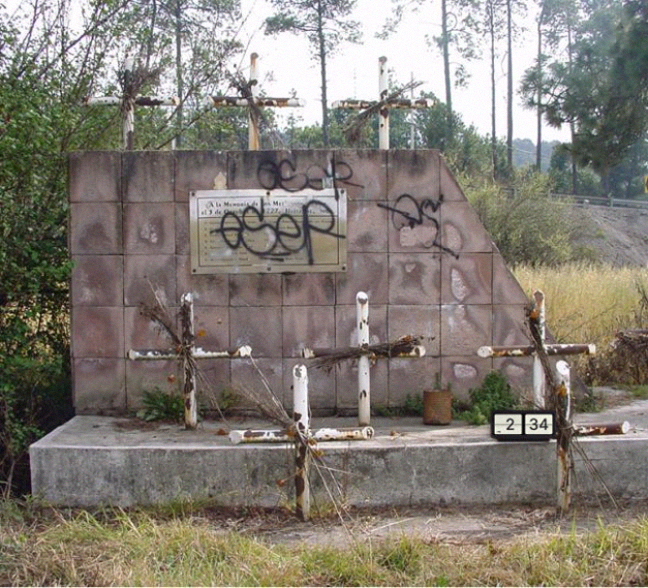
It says h=2 m=34
